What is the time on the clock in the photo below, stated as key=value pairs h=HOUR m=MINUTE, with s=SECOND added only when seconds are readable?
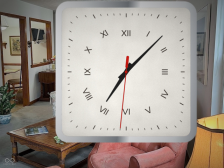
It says h=7 m=7 s=31
